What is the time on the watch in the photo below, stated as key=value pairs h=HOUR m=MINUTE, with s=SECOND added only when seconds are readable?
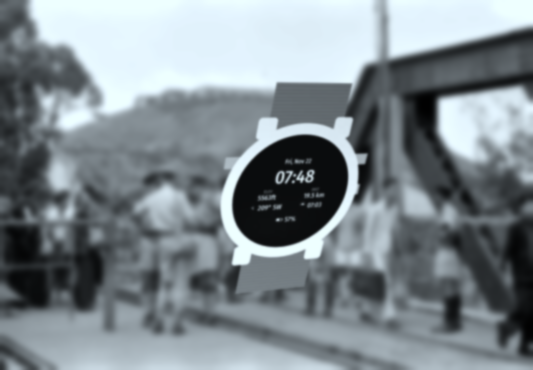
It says h=7 m=48
